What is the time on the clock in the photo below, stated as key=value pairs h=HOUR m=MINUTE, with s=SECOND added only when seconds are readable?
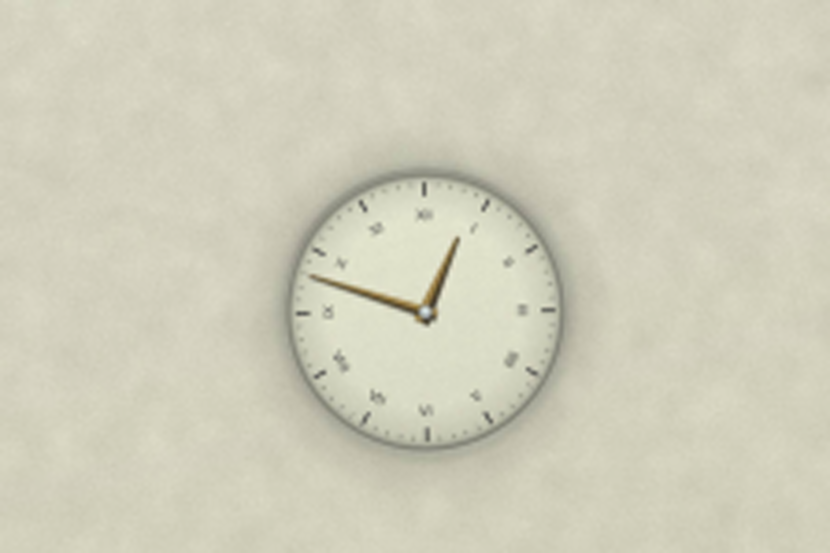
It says h=12 m=48
